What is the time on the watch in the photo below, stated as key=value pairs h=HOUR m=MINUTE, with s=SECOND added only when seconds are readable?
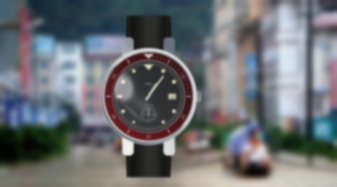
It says h=1 m=6
